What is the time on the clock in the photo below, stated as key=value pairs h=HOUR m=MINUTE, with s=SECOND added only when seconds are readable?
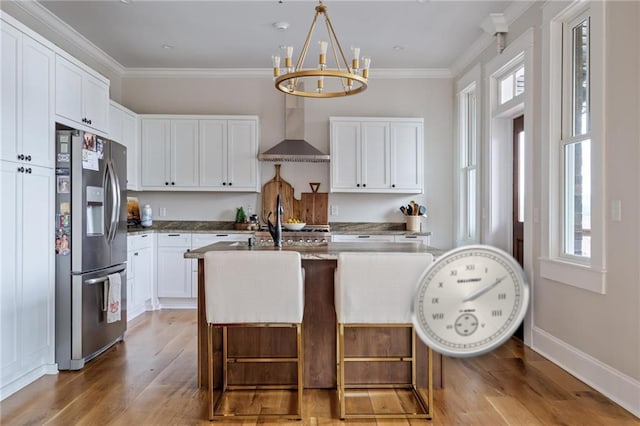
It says h=2 m=10
